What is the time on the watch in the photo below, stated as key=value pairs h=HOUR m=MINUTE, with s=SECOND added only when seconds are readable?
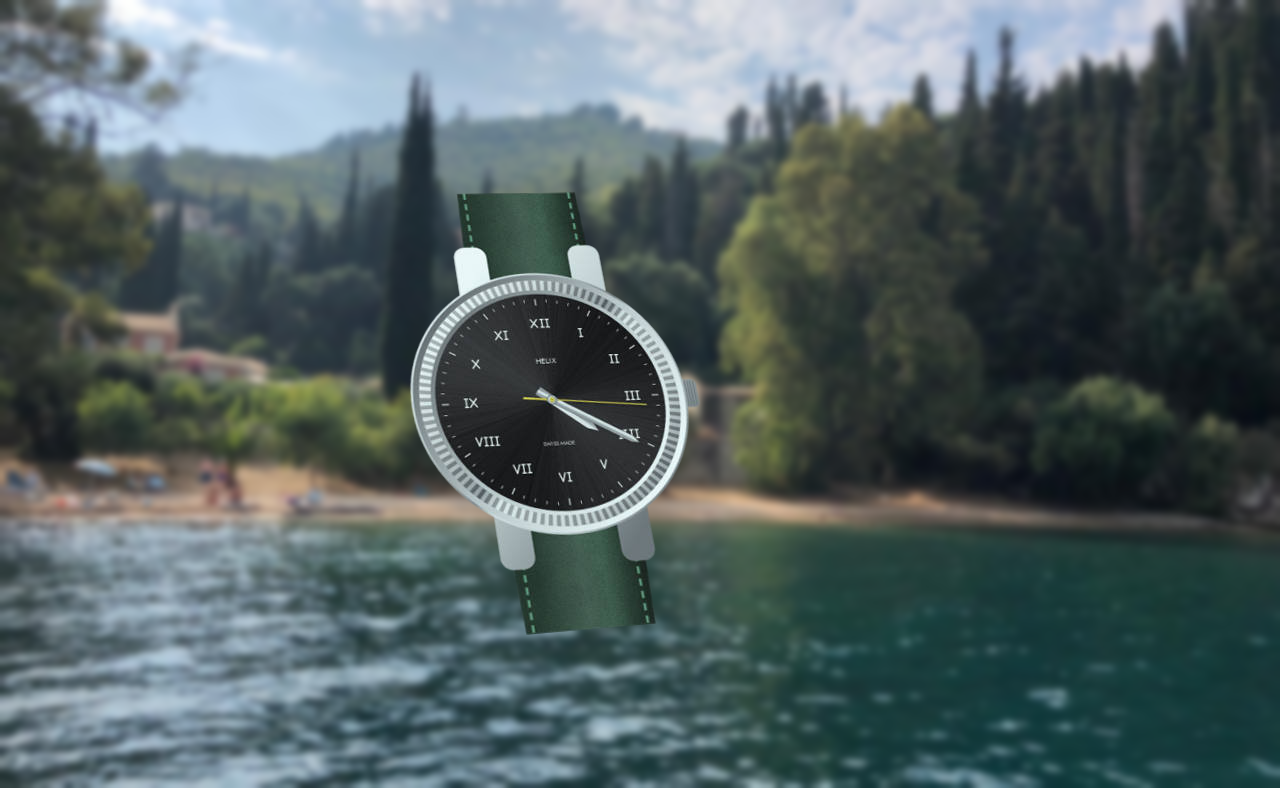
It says h=4 m=20 s=16
